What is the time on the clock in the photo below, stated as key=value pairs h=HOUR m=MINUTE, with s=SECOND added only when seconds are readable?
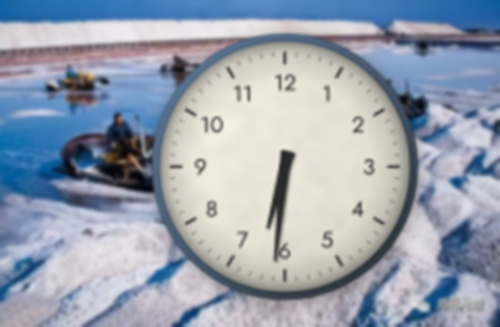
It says h=6 m=31
